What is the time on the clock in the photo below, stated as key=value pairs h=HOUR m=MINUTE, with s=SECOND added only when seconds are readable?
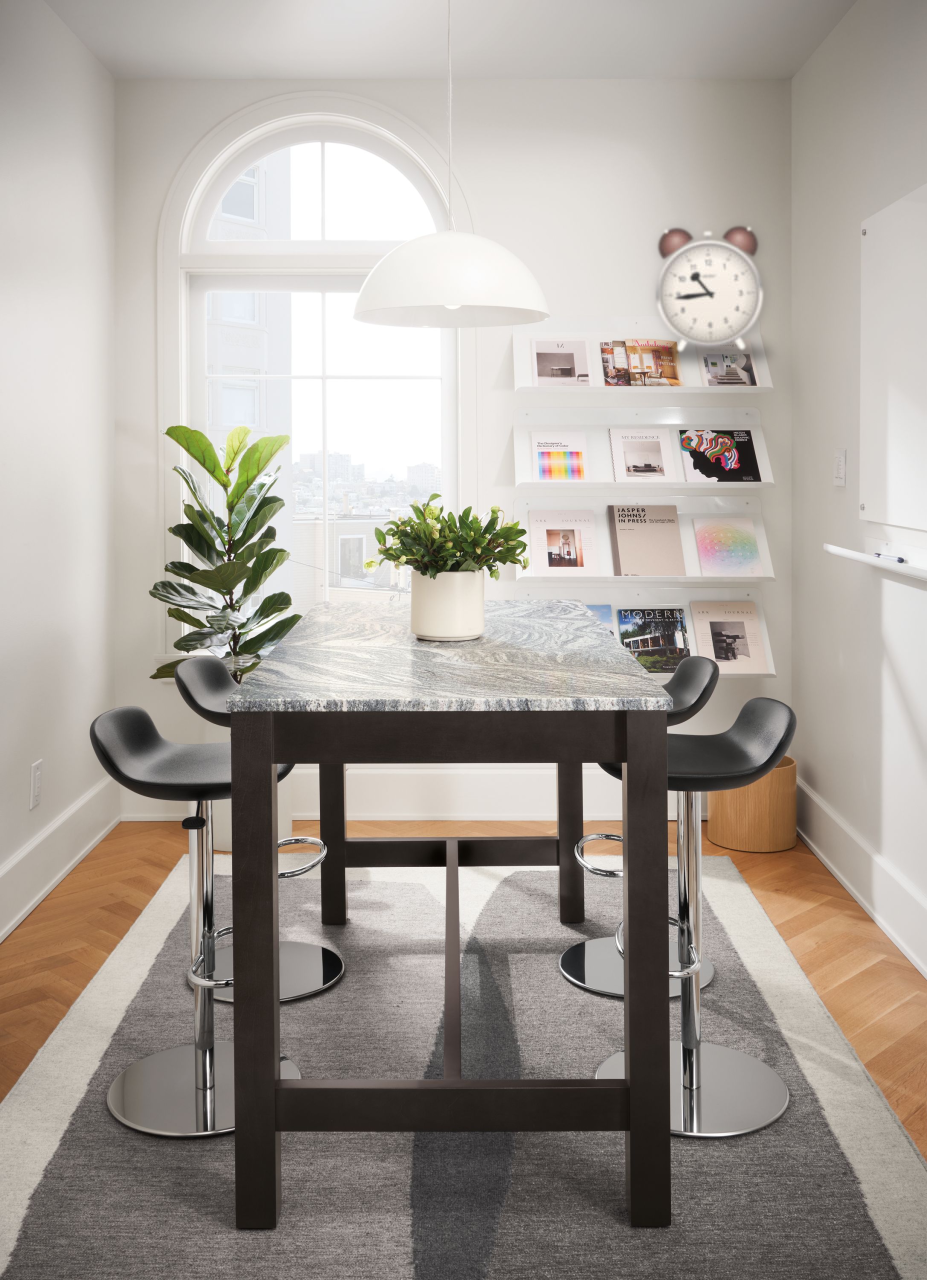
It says h=10 m=44
